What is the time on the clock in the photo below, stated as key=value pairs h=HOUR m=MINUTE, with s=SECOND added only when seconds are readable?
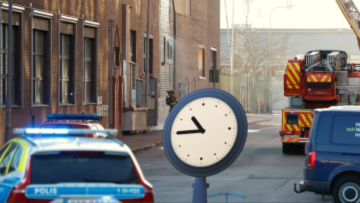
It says h=10 m=45
